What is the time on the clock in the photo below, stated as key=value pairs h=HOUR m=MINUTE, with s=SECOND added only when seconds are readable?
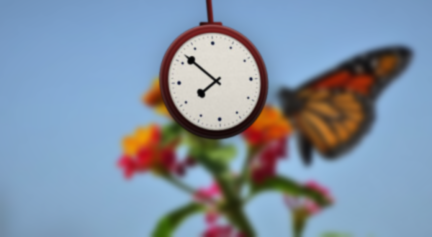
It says h=7 m=52
